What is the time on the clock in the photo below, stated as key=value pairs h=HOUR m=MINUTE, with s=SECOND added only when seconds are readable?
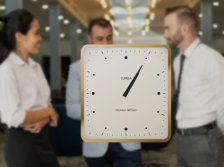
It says h=1 m=5
